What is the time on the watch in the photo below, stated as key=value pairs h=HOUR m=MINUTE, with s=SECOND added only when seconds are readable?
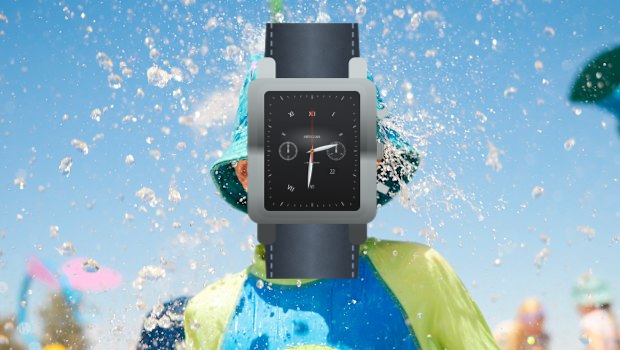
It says h=2 m=31
